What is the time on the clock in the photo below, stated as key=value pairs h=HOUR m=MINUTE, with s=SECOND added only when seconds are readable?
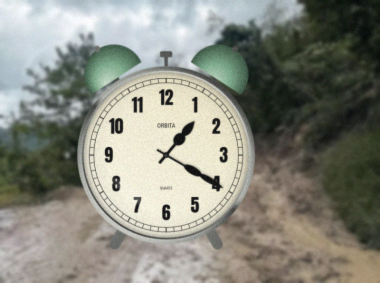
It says h=1 m=20
